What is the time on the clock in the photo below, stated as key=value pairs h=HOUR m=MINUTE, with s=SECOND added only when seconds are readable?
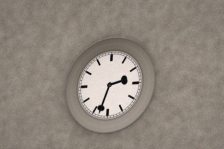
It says h=2 m=33
